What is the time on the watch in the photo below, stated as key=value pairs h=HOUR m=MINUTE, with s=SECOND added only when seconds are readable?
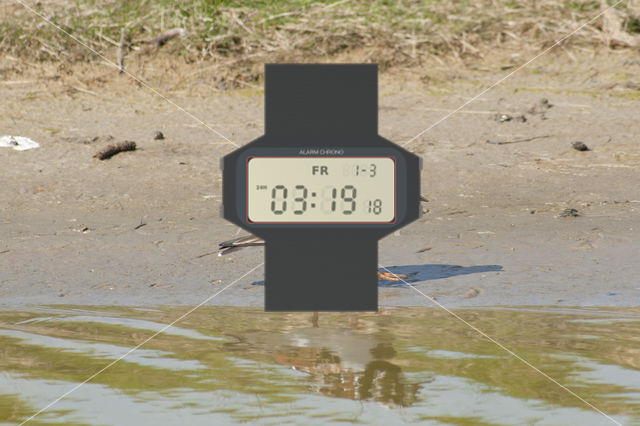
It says h=3 m=19 s=18
